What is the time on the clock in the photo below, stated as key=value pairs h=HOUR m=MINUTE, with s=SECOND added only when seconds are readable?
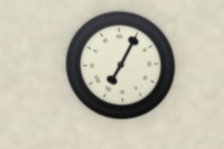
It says h=7 m=5
